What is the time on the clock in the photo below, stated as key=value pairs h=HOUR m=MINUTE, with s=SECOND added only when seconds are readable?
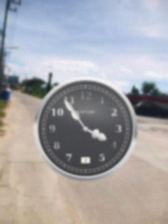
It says h=3 m=54
